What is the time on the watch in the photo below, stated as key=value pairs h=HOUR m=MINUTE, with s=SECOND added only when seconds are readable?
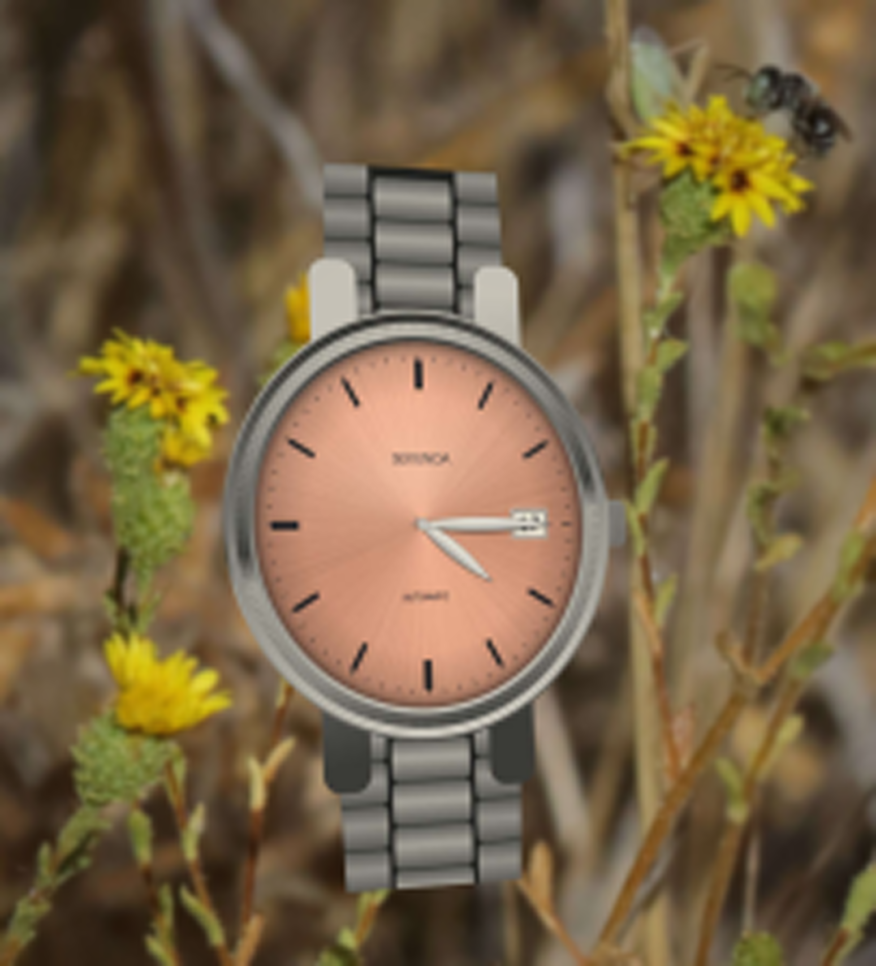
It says h=4 m=15
